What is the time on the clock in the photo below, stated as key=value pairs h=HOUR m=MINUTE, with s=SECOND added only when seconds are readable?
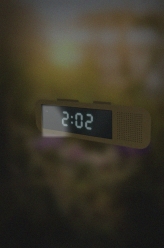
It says h=2 m=2
